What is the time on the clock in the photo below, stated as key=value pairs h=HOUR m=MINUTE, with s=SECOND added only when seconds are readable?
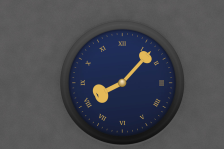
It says h=8 m=7
